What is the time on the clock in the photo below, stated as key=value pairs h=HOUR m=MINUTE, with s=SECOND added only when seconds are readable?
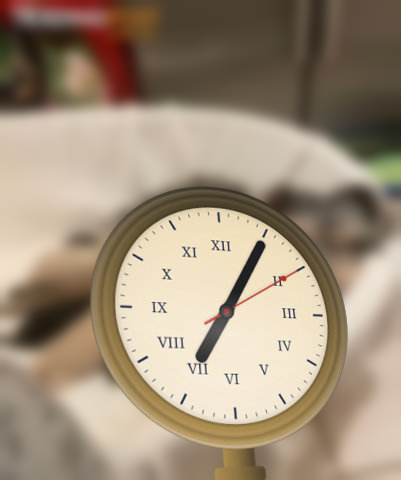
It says h=7 m=5 s=10
